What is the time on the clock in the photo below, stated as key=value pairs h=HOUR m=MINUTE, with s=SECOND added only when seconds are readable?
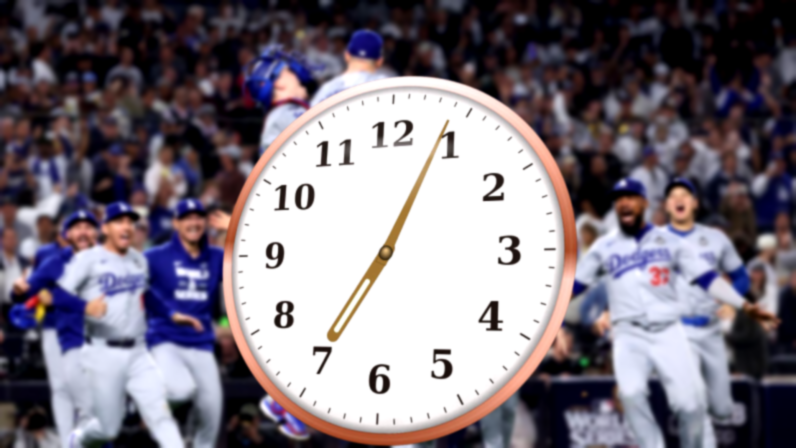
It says h=7 m=4
